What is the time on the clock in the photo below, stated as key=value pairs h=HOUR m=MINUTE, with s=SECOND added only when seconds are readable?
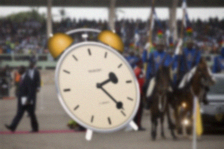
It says h=2 m=24
